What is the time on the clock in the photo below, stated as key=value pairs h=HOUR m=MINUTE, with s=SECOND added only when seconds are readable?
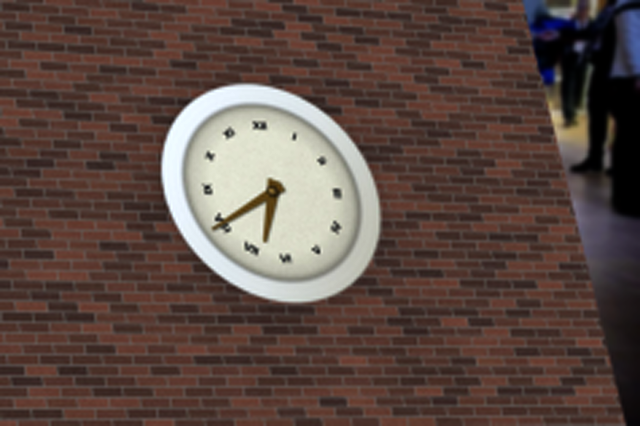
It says h=6 m=40
